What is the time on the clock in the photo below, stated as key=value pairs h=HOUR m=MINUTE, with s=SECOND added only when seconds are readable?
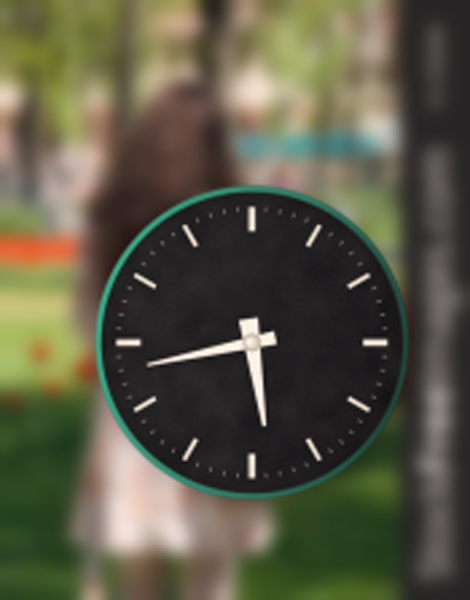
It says h=5 m=43
